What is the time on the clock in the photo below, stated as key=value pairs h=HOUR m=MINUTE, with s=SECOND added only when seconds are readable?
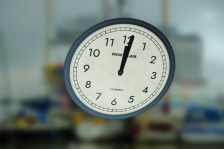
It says h=12 m=1
